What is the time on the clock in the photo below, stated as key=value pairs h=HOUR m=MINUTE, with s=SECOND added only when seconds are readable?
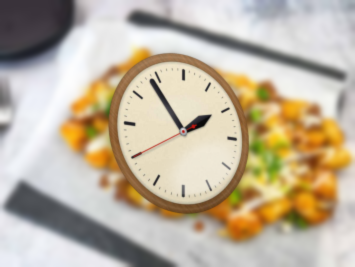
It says h=1 m=53 s=40
